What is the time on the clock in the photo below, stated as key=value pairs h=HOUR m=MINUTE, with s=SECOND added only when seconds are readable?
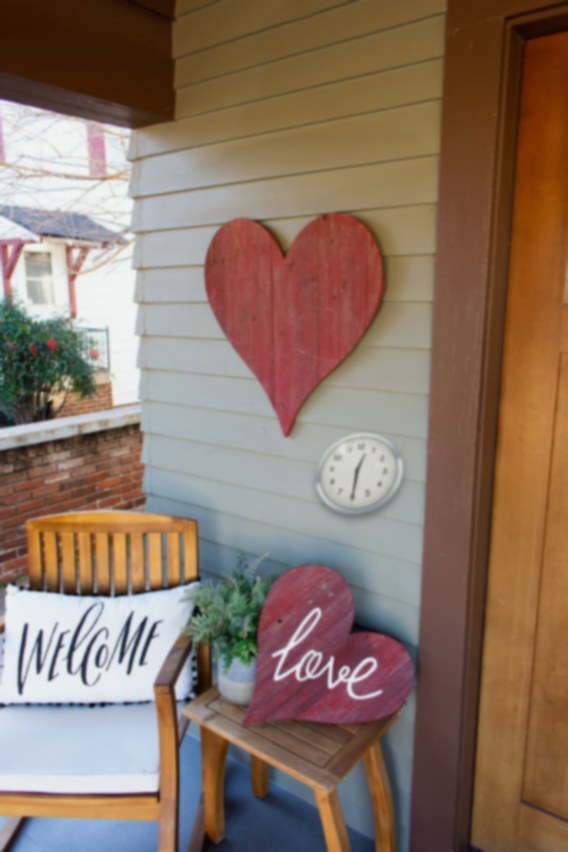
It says h=12 m=30
